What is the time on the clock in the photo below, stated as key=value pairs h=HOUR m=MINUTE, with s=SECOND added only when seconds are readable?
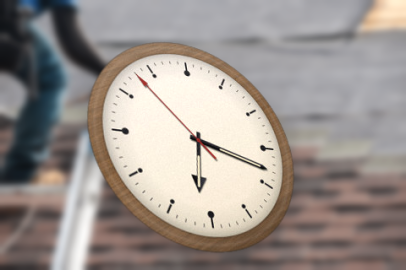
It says h=6 m=17 s=53
